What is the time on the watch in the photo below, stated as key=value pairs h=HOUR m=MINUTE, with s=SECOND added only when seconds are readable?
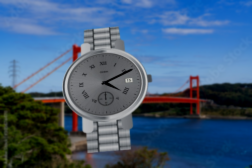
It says h=4 m=11
